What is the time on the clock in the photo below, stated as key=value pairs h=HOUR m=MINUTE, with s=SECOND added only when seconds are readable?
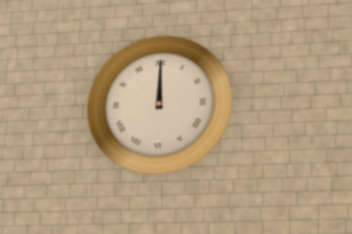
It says h=12 m=0
